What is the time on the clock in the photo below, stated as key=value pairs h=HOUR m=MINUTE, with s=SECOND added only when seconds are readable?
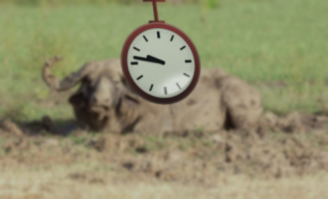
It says h=9 m=47
